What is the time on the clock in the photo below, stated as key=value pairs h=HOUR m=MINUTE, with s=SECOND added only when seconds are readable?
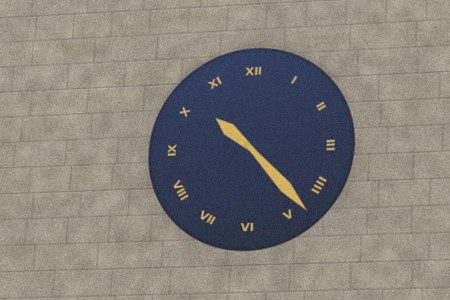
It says h=10 m=23
